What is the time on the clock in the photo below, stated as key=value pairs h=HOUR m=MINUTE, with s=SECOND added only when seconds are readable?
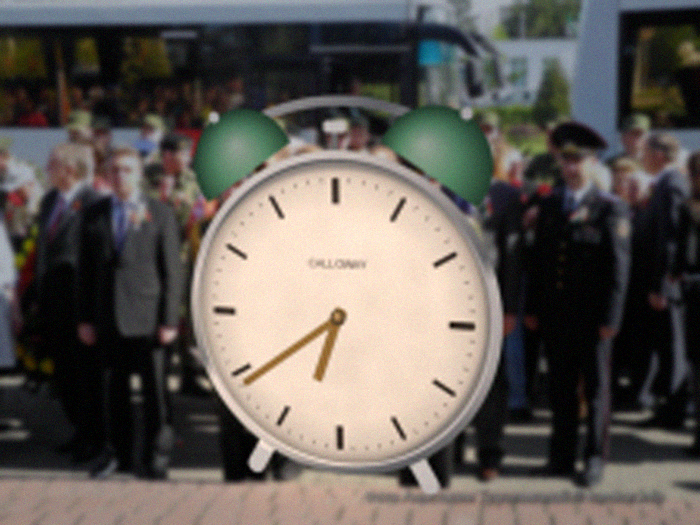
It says h=6 m=39
